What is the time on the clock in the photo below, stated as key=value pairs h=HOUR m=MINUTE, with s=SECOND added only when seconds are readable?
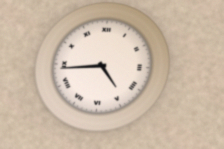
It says h=4 m=44
